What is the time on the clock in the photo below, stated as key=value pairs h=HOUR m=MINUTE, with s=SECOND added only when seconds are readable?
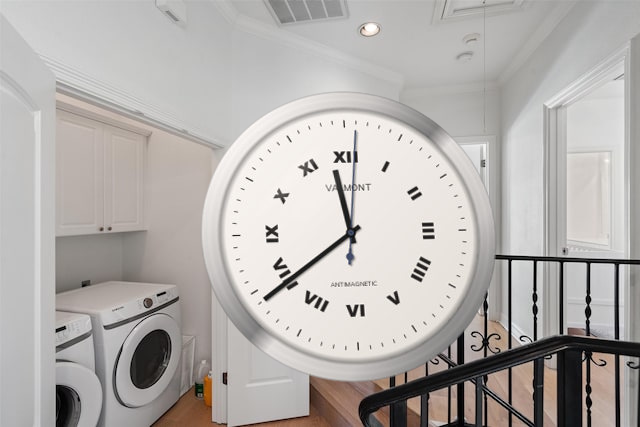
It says h=11 m=39 s=1
